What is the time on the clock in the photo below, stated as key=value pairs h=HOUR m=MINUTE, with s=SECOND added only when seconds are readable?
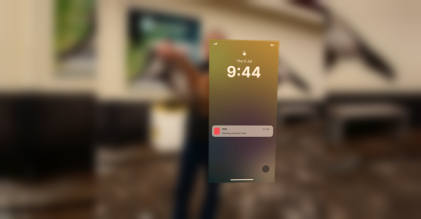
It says h=9 m=44
